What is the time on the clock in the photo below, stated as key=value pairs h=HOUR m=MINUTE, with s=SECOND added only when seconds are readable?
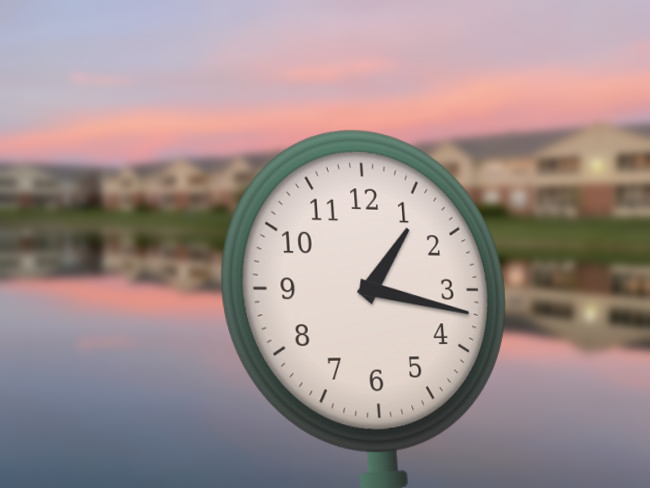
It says h=1 m=17
